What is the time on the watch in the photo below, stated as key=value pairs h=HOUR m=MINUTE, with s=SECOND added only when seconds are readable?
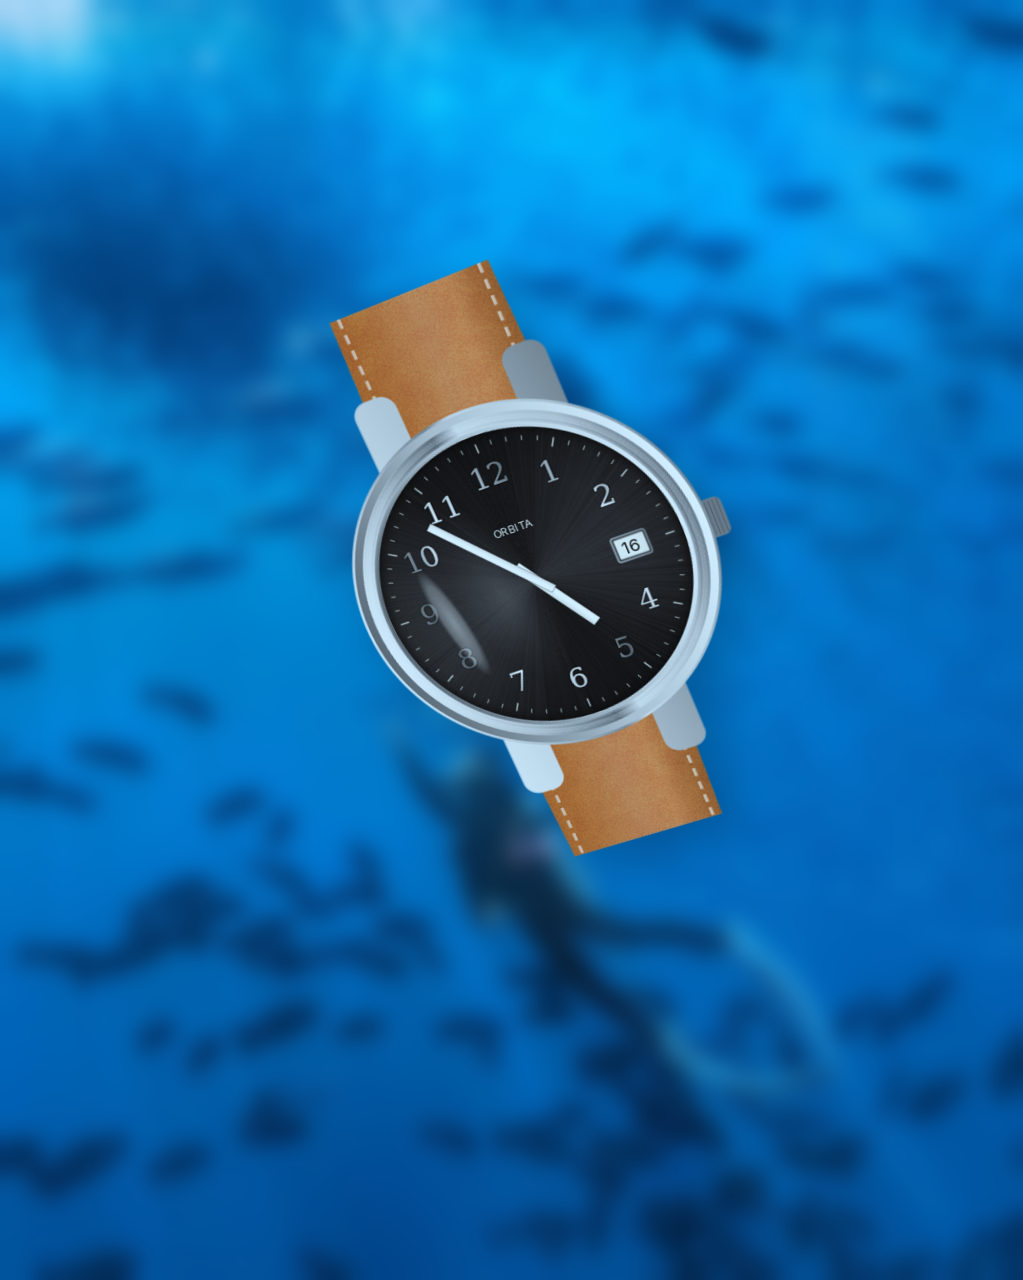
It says h=4 m=53
